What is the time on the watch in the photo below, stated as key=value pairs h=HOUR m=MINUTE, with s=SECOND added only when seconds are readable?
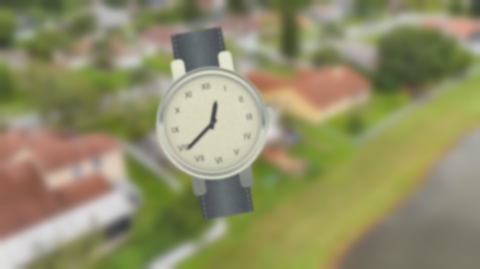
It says h=12 m=39
